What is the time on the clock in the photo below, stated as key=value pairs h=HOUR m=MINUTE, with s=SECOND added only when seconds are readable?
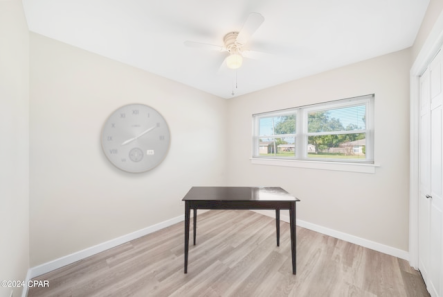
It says h=8 m=10
